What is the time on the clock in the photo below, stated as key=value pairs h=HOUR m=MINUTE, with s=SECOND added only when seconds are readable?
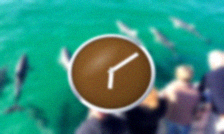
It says h=6 m=9
